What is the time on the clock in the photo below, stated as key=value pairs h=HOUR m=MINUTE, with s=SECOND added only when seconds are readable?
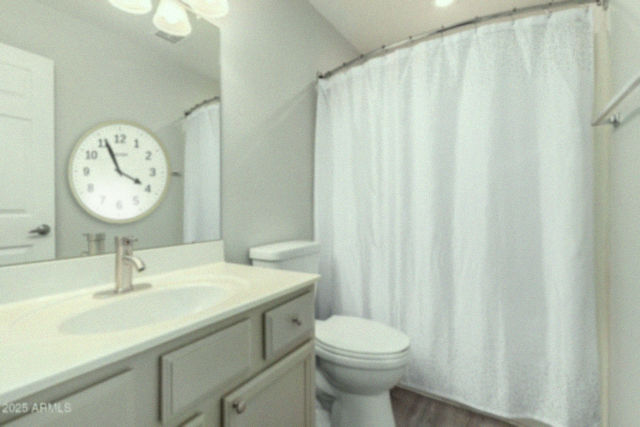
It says h=3 m=56
